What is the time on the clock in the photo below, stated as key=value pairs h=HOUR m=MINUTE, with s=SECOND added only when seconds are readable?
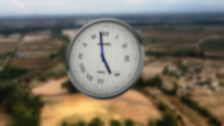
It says h=4 m=58
